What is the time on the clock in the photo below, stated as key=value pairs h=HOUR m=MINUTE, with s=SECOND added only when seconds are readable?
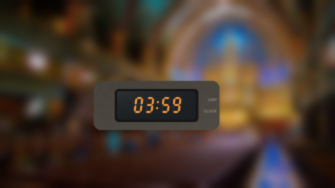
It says h=3 m=59
